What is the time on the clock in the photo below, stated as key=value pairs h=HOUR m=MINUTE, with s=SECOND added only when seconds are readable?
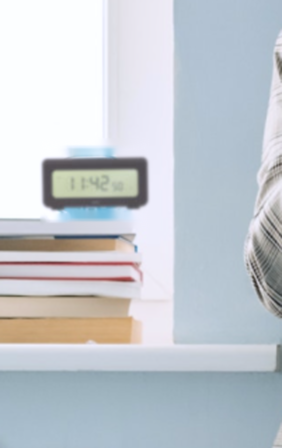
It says h=11 m=42
